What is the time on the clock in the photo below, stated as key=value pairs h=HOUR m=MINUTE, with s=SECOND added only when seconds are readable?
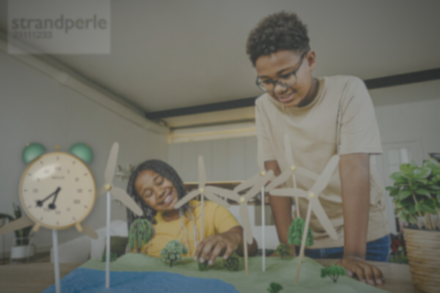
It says h=6 m=39
